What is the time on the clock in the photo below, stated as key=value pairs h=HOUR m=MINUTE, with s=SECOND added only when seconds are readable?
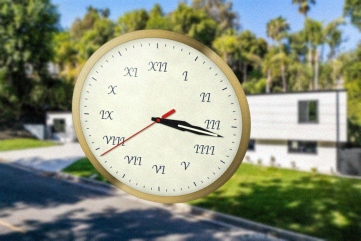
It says h=3 m=16 s=39
